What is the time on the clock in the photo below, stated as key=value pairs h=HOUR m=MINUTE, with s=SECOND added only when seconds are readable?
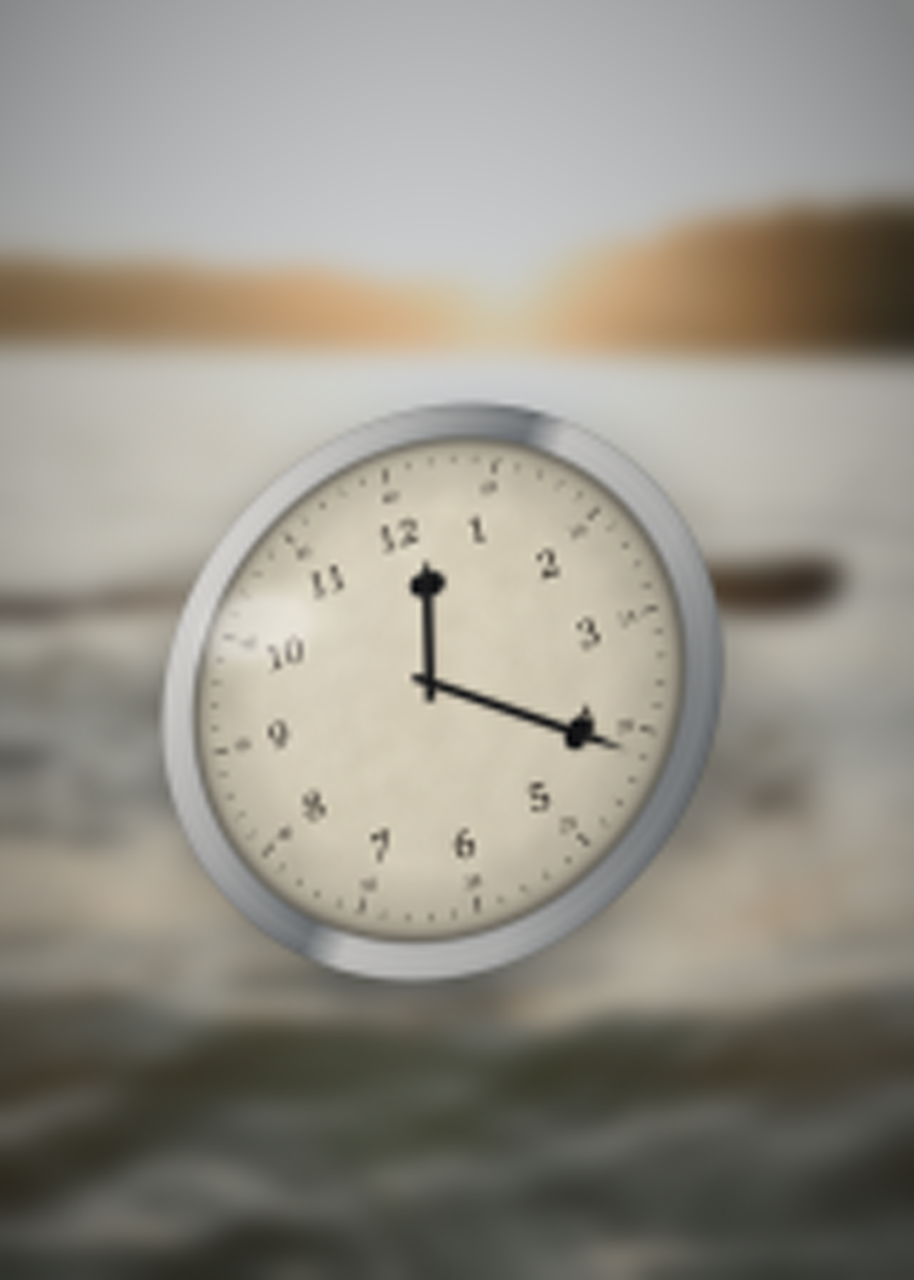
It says h=12 m=21
